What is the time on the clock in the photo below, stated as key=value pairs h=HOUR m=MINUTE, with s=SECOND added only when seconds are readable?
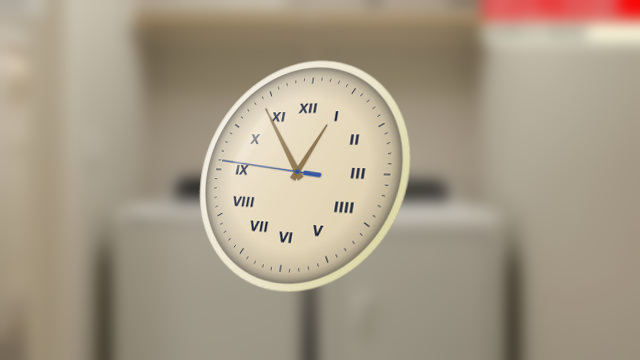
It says h=12 m=53 s=46
